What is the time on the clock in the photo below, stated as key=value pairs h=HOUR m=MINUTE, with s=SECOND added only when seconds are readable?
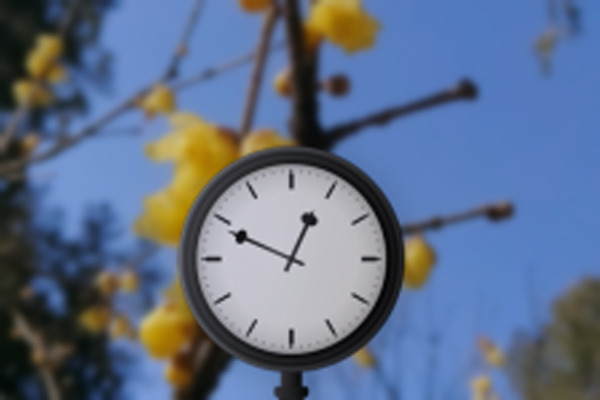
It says h=12 m=49
